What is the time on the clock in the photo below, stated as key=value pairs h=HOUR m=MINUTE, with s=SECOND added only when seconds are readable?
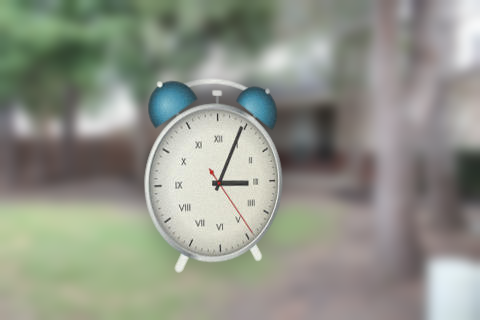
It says h=3 m=4 s=24
